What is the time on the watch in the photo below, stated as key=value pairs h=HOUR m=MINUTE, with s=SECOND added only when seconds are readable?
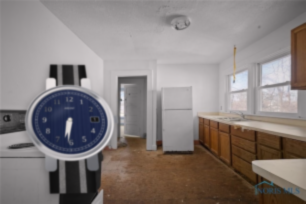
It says h=6 m=31
